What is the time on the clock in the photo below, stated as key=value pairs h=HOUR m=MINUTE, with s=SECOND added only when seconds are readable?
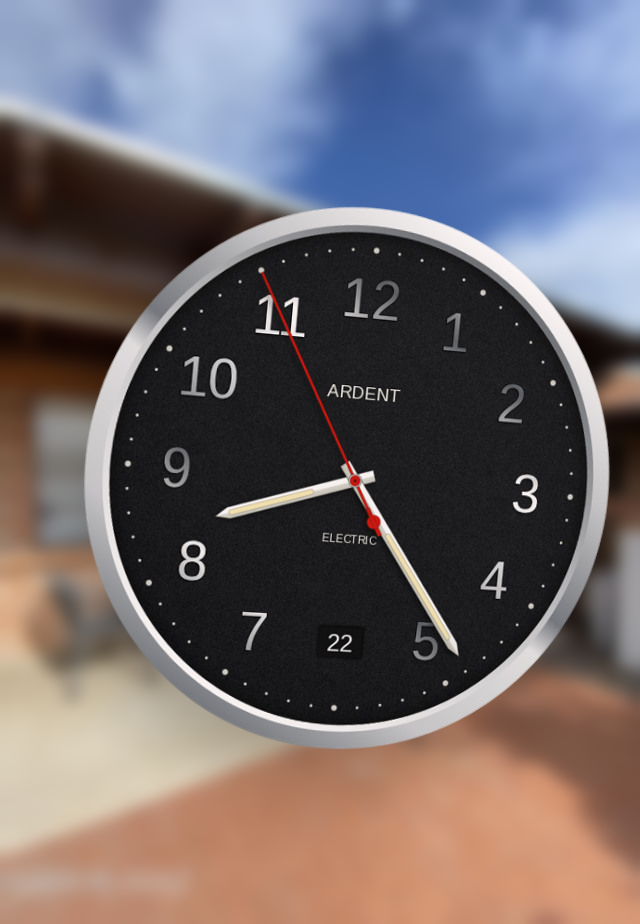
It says h=8 m=23 s=55
